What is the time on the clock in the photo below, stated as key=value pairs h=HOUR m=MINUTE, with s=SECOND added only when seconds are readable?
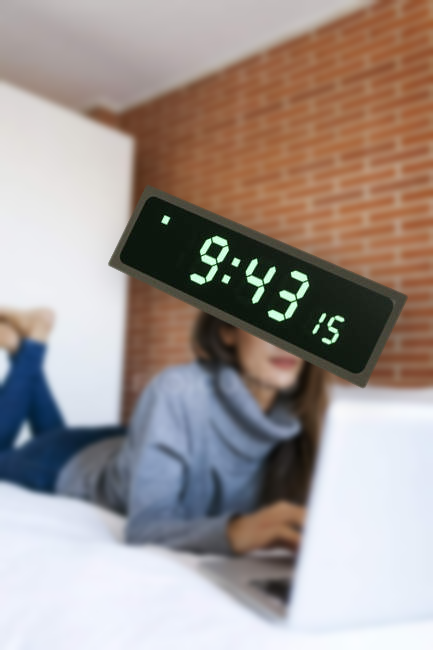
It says h=9 m=43 s=15
